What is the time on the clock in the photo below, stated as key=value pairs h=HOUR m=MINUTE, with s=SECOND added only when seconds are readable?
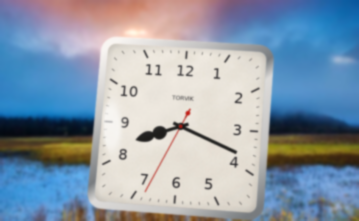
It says h=8 m=18 s=34
